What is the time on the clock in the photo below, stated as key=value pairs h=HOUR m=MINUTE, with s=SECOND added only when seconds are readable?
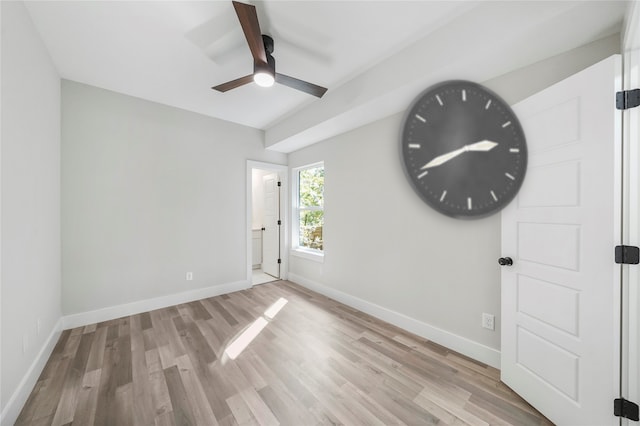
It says h=2 m=41
